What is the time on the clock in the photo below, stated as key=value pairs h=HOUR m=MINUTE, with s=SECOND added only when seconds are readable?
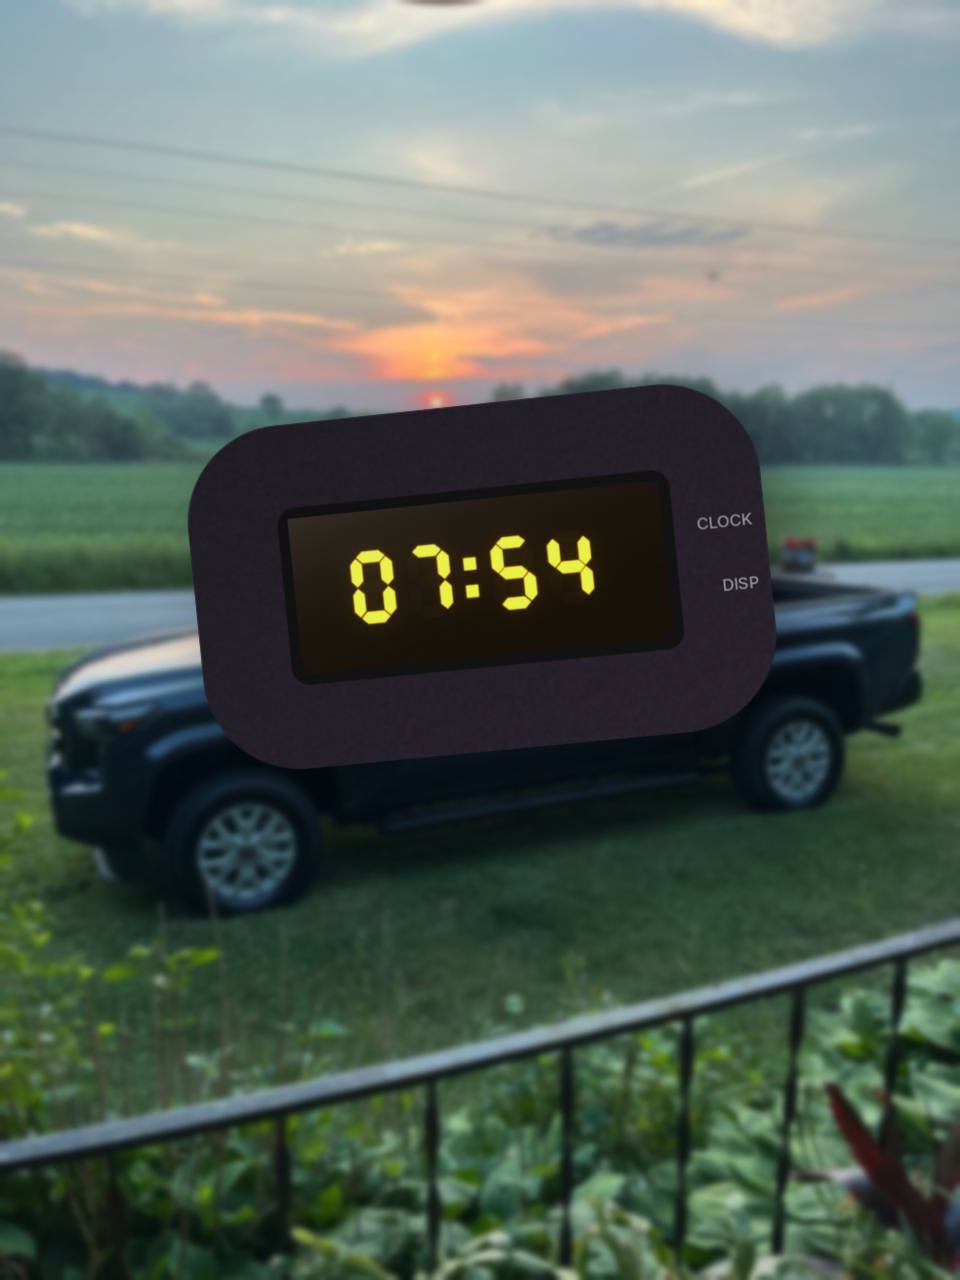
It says h=7 m=54
